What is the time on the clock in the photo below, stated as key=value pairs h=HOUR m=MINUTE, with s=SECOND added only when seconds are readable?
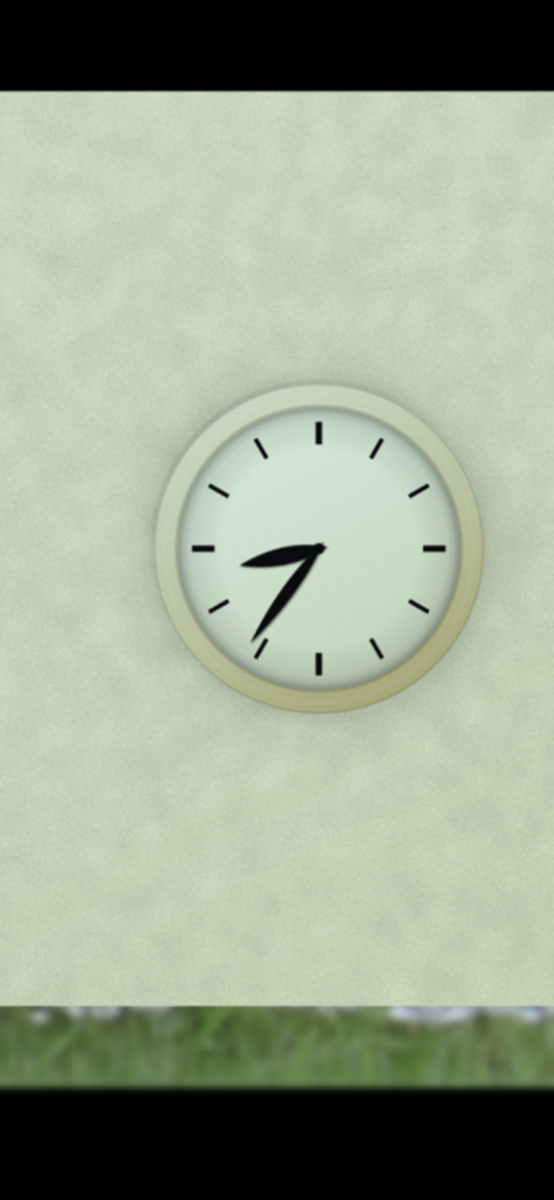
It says h=8 m=36
